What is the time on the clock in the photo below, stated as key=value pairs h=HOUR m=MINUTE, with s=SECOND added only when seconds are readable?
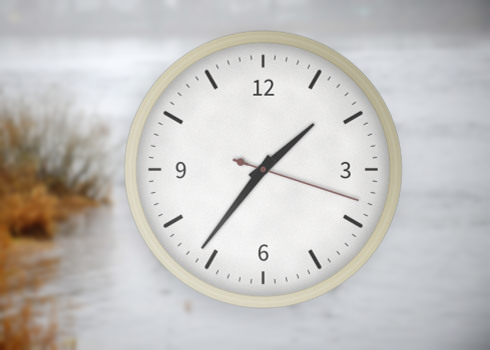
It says h=1 m=36 s=18
